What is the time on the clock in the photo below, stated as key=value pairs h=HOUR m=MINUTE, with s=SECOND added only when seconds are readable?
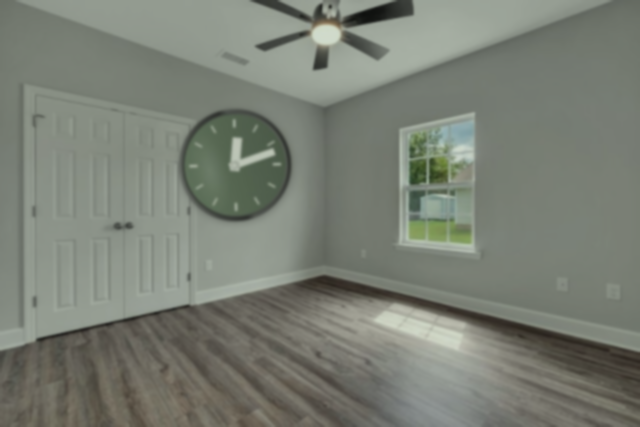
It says h=12 m=12
